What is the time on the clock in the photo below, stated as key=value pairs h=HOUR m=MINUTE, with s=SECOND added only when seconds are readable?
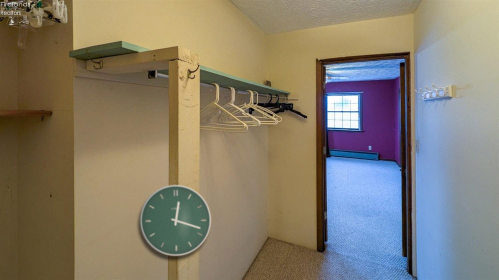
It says h=12 m=18
